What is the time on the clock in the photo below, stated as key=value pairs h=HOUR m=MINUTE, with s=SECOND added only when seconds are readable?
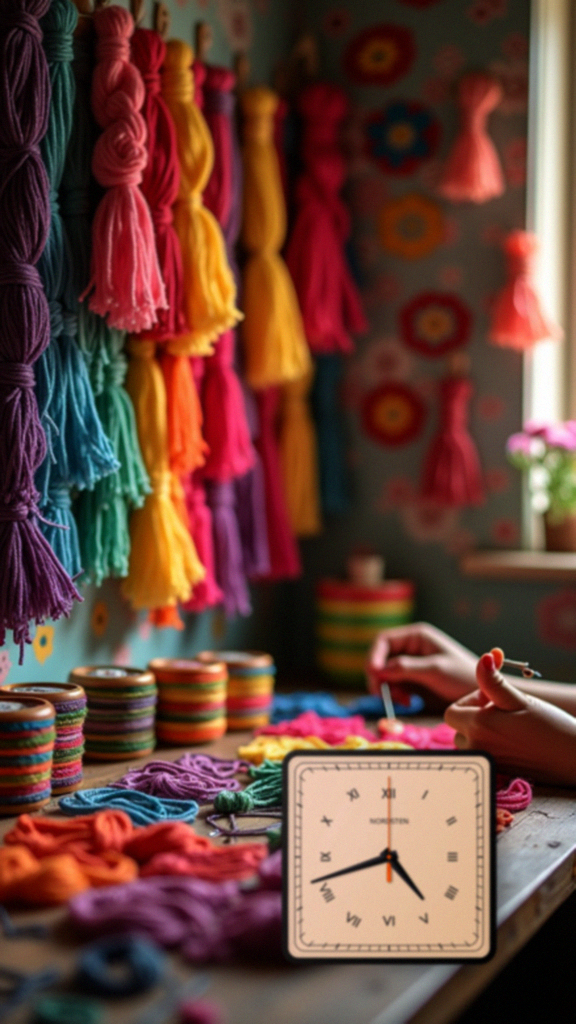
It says h=4 m=42 s=0
